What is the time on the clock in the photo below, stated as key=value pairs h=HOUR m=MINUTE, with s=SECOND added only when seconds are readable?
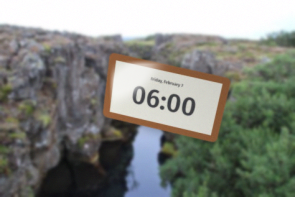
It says h=6 m=0
